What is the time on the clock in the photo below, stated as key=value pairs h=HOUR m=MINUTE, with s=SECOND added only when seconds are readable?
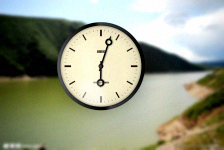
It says h=6 m=3
